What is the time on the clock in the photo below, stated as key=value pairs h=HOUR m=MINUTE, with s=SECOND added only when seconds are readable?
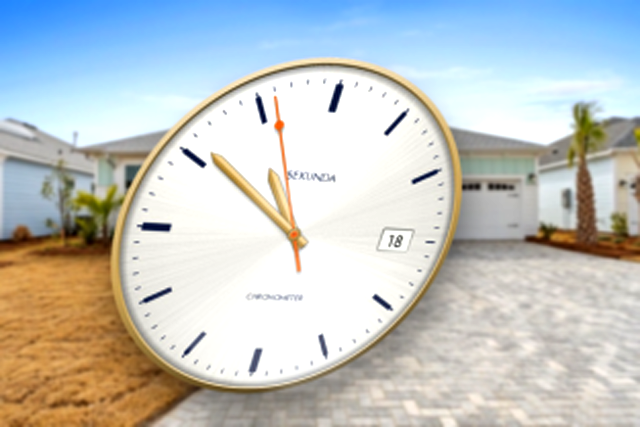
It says h=10 m=50 s=56
